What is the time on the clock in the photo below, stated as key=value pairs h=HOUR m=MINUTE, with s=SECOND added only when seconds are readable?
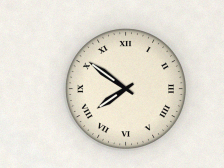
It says h=7 m=51
